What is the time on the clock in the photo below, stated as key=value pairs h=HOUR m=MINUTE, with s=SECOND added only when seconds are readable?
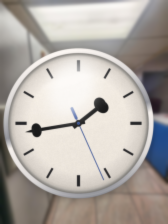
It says h=1 m=43 s=26
